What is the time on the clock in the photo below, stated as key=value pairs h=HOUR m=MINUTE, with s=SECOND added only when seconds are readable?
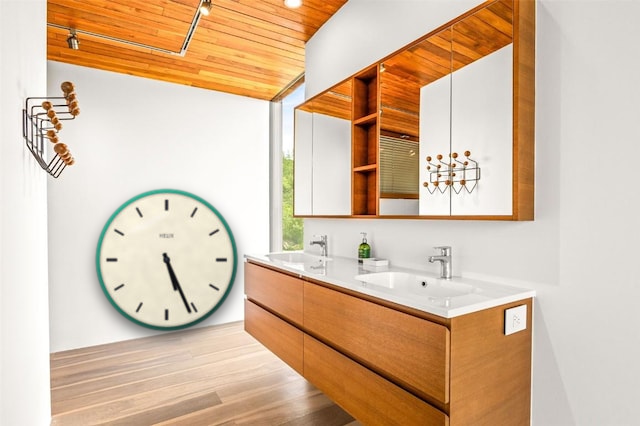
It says h=5 m=26
